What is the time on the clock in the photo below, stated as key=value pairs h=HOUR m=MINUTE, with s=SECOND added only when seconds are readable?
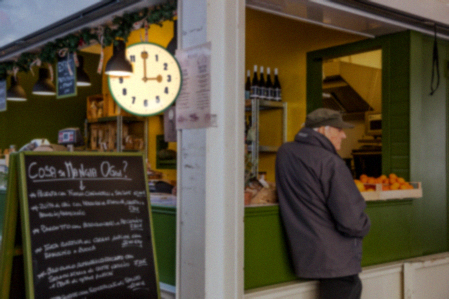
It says h=3 m=0
